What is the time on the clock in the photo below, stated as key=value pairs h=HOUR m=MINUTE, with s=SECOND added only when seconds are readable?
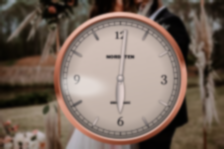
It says h=6 m=1
